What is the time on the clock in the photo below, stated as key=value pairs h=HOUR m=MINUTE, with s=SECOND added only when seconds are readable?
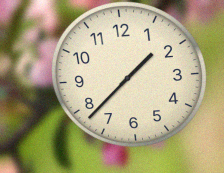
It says h=1 m=38
